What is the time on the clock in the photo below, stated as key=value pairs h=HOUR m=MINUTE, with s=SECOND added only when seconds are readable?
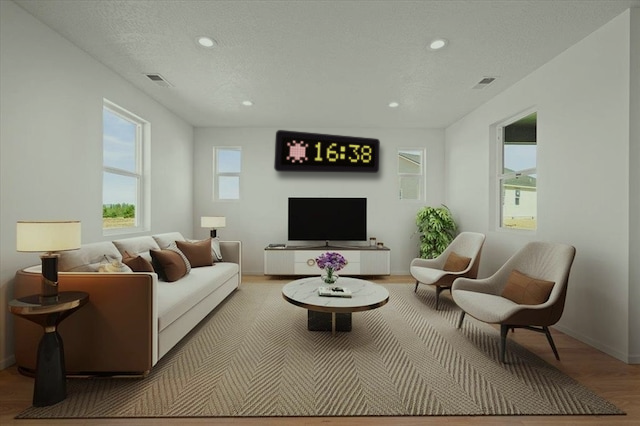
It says h=16 m=38
